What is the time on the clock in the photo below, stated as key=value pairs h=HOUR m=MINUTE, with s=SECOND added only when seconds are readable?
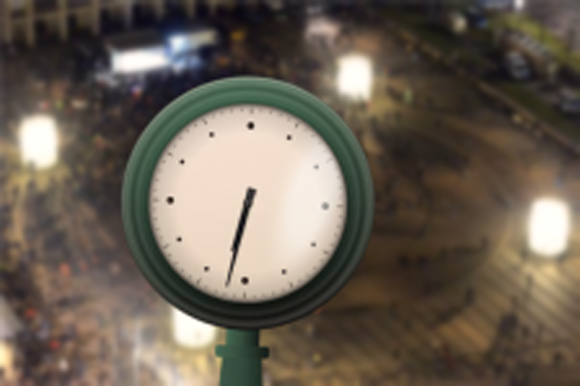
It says h=6 m=32
